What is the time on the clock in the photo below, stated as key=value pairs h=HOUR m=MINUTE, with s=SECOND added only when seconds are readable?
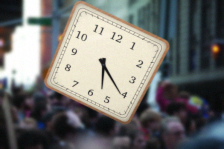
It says h=5 m=21
